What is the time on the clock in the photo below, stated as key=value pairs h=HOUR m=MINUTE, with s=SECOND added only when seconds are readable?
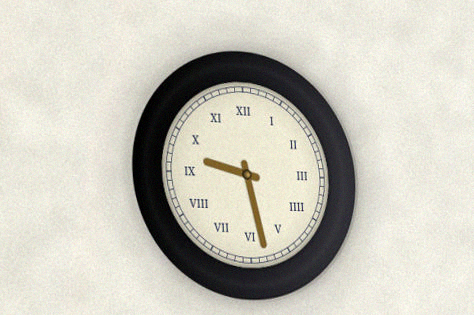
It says h=9 m=28
